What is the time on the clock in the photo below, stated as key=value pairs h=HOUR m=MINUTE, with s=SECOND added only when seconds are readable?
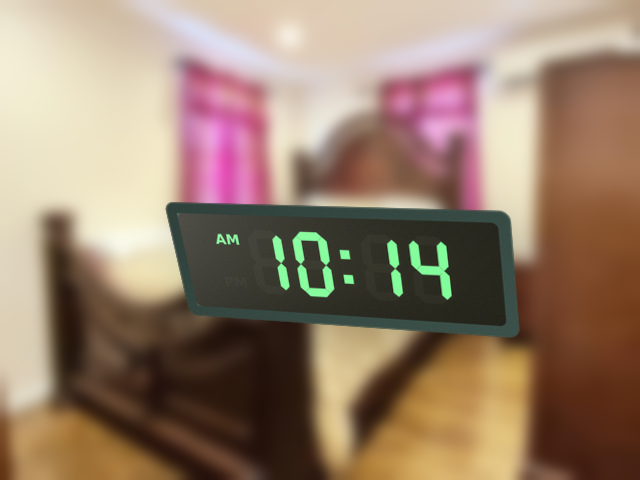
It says h=10 m=14
